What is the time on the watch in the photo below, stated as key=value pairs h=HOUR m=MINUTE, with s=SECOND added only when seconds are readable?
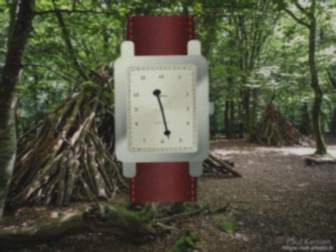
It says h=11 m=28
